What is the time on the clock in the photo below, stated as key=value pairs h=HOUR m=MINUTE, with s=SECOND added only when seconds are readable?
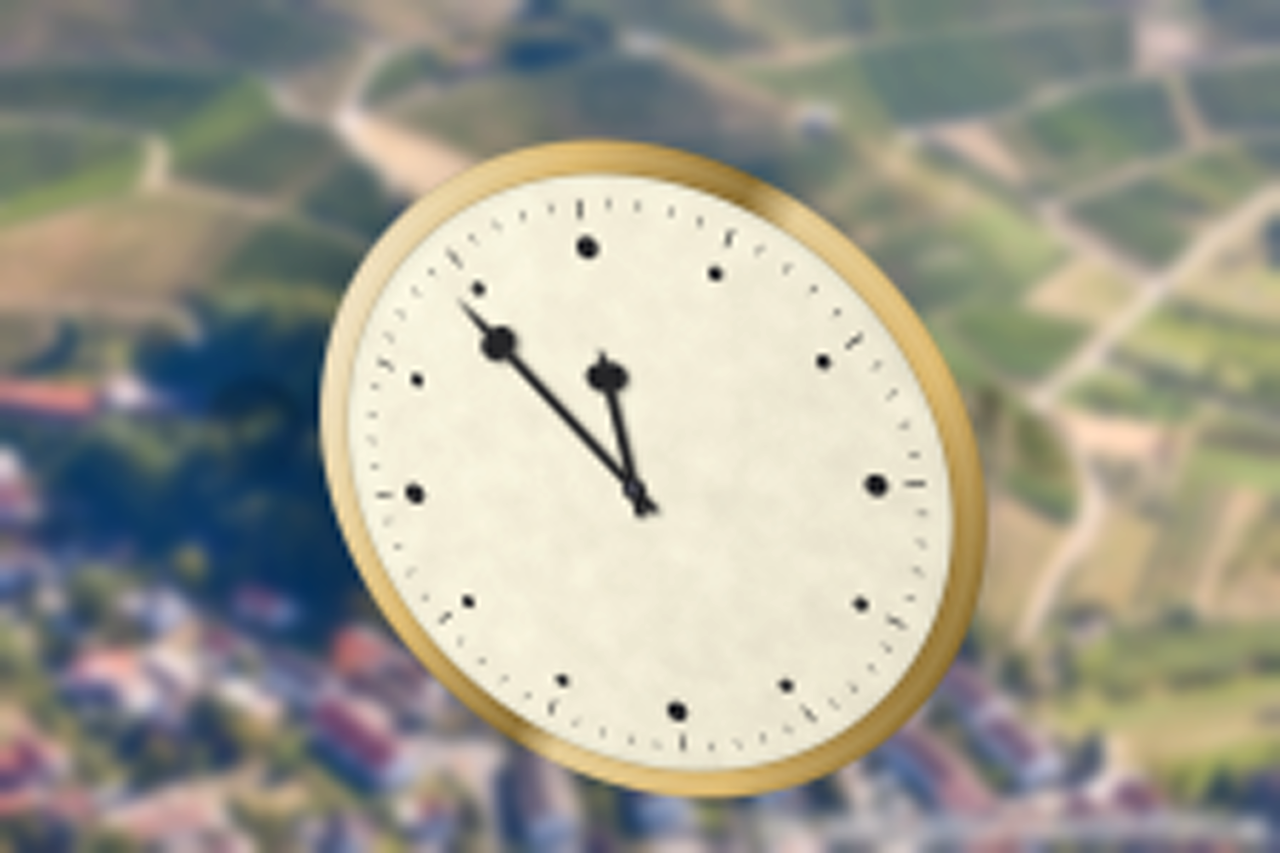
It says h=11 m=54
